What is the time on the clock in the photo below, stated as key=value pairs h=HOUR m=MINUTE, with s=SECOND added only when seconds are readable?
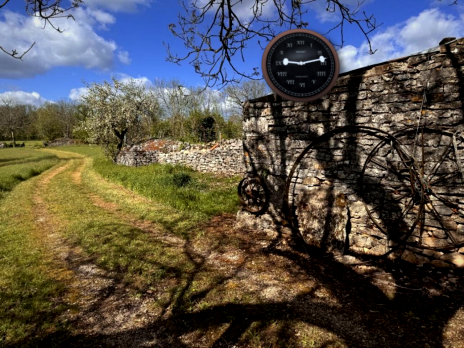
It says h=9 m=13
